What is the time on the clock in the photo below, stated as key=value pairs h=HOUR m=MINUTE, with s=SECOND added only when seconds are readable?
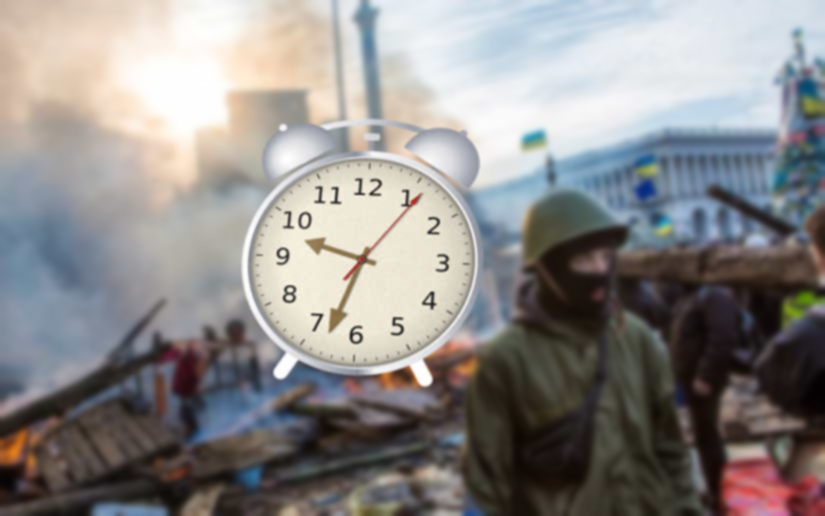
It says h=9 m=33 s=6
